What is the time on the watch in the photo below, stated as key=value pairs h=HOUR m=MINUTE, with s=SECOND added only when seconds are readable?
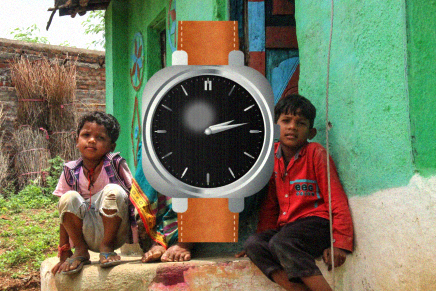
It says h=2 m=13
